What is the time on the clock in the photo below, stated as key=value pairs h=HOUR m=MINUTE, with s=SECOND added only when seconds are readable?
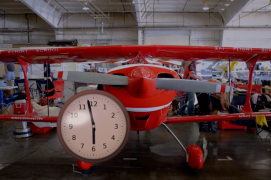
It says h=5 m=58
